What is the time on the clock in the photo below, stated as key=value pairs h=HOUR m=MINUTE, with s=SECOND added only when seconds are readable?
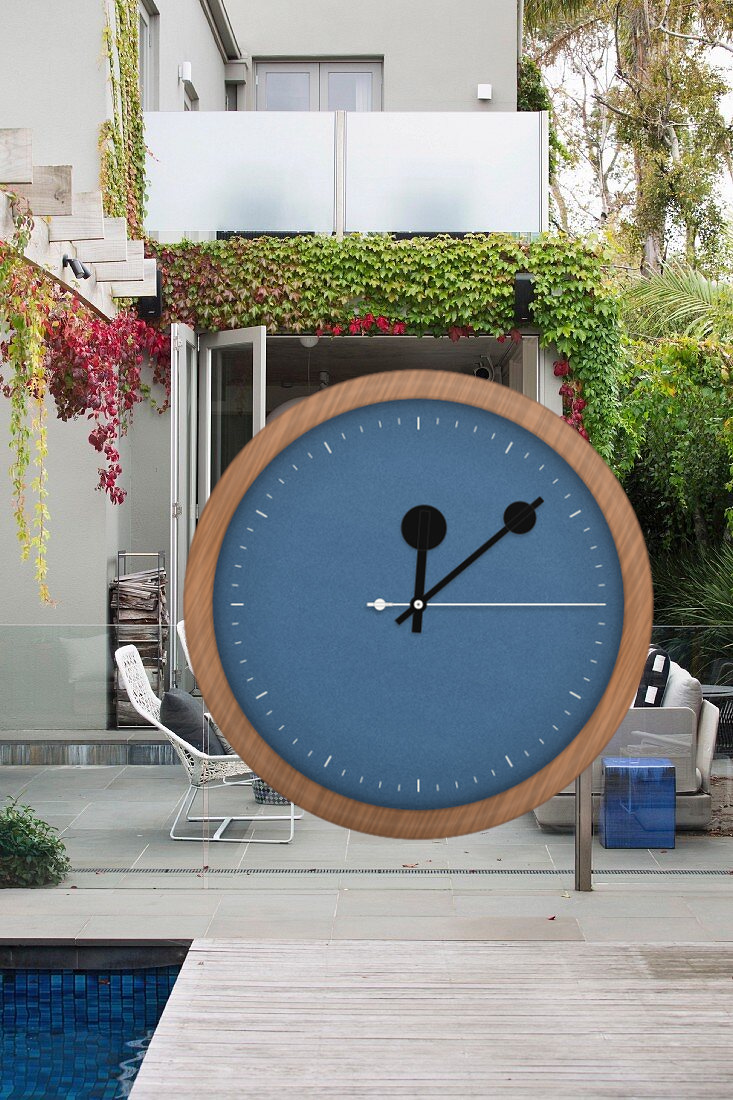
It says h=12 m=8 s=15
